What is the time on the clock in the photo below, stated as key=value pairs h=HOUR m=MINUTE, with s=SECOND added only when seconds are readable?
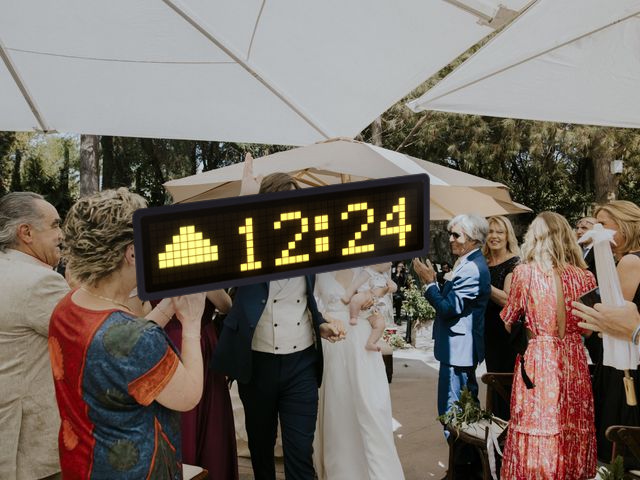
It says h=12 m=24
